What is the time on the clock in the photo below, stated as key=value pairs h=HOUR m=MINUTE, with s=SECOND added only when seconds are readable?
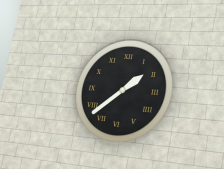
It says h=1 m=38
